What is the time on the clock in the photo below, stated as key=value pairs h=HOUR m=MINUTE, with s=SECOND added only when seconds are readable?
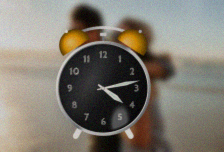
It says h=4 m=13
